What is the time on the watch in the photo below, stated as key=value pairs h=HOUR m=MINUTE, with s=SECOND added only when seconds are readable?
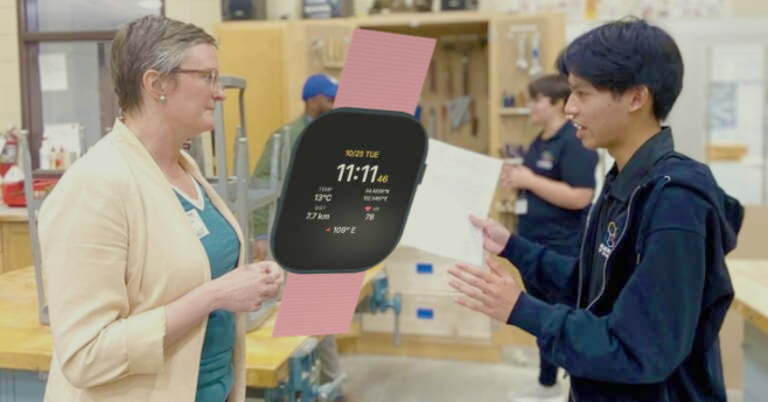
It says h=11 m=11
